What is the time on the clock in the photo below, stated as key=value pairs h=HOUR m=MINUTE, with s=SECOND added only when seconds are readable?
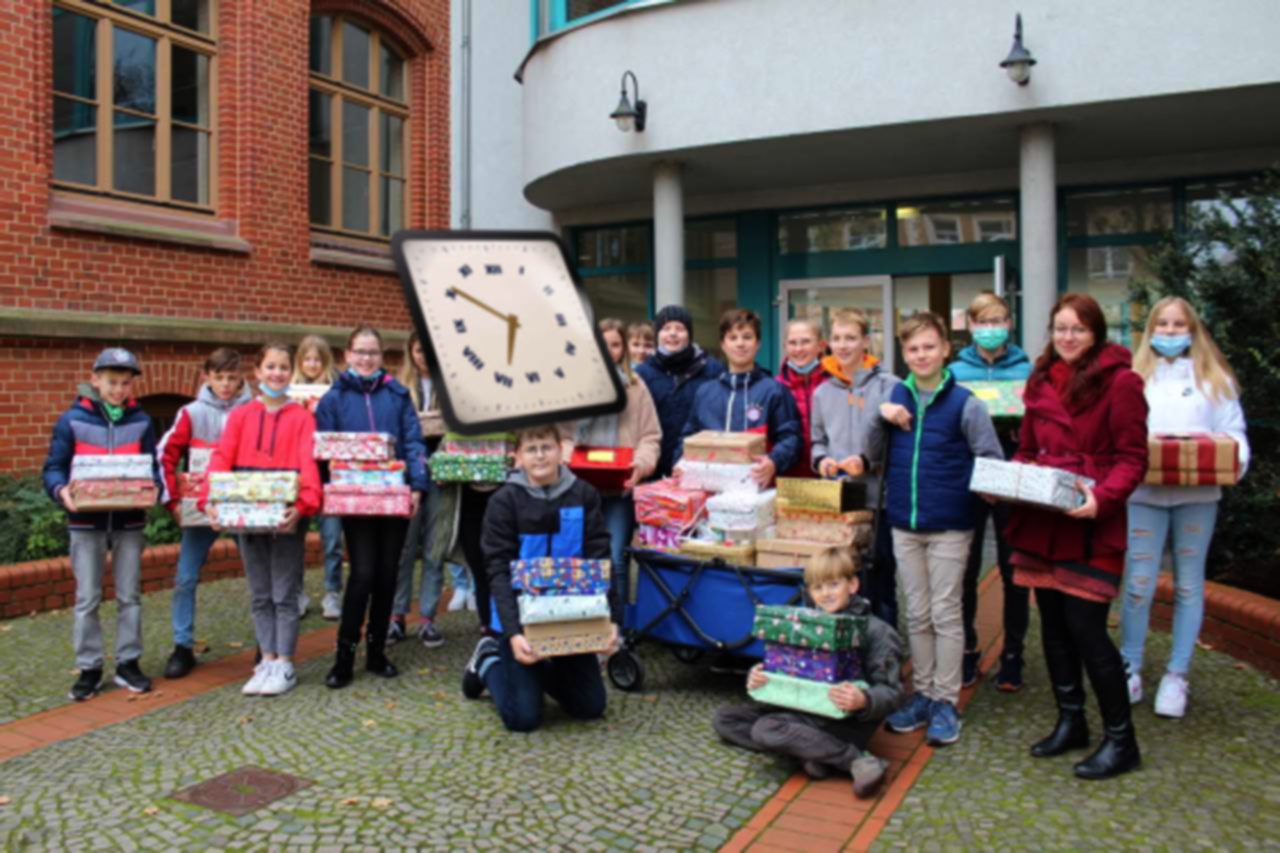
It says h=6 m=51
